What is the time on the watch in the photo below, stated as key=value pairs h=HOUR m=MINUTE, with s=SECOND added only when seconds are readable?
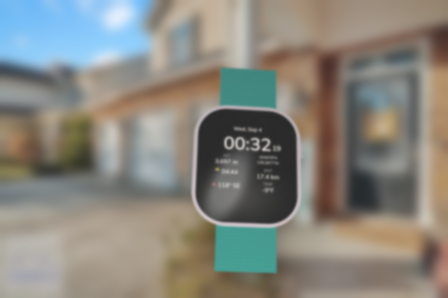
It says h=0 m=32
